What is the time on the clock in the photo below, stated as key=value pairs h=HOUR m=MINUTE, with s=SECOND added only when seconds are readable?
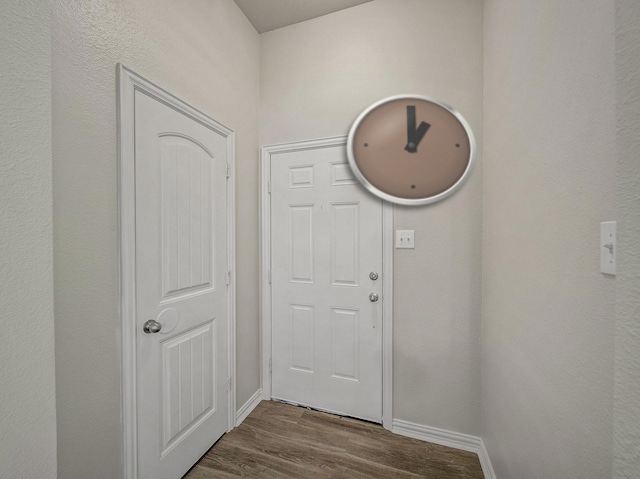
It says h=1 m=0
